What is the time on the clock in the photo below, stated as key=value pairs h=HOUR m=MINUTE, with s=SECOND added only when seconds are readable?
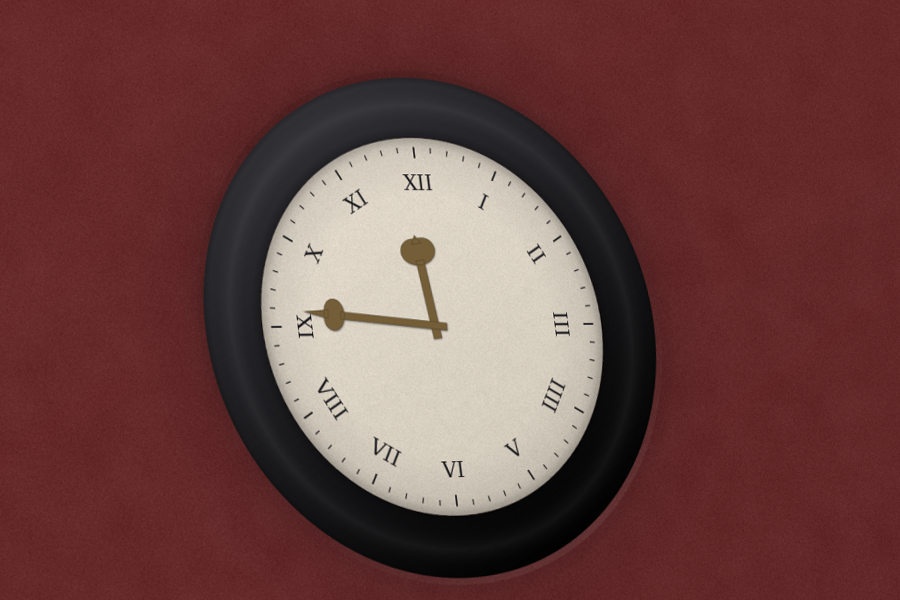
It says h=11 m=46
